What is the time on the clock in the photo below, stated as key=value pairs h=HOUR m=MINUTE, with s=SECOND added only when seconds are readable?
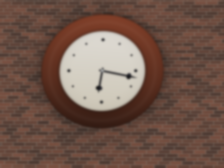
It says h=6 m=17
